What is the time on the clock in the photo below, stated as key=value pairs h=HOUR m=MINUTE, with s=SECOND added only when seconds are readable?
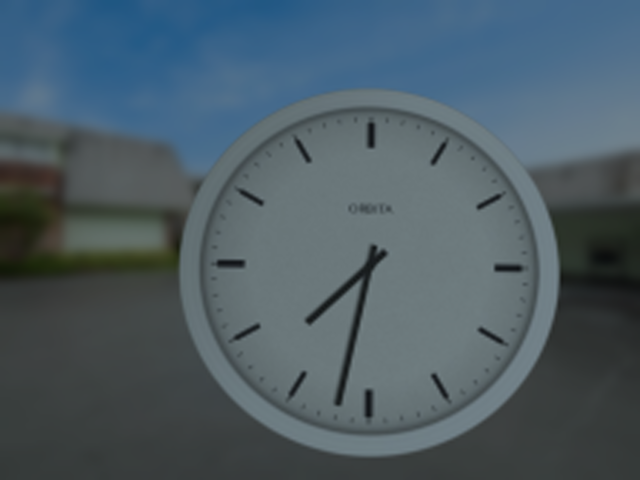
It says h=7 m=32
